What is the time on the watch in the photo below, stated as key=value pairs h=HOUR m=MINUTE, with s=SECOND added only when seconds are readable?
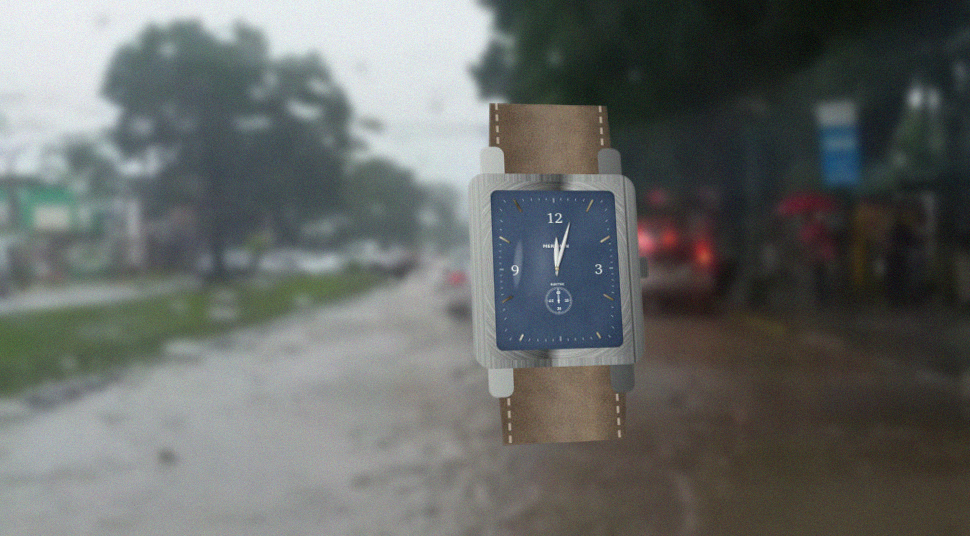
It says h=12 m=3
